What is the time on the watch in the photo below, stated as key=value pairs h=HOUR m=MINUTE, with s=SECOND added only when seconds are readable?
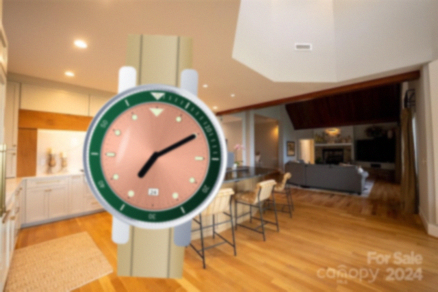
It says h=7 m=10
